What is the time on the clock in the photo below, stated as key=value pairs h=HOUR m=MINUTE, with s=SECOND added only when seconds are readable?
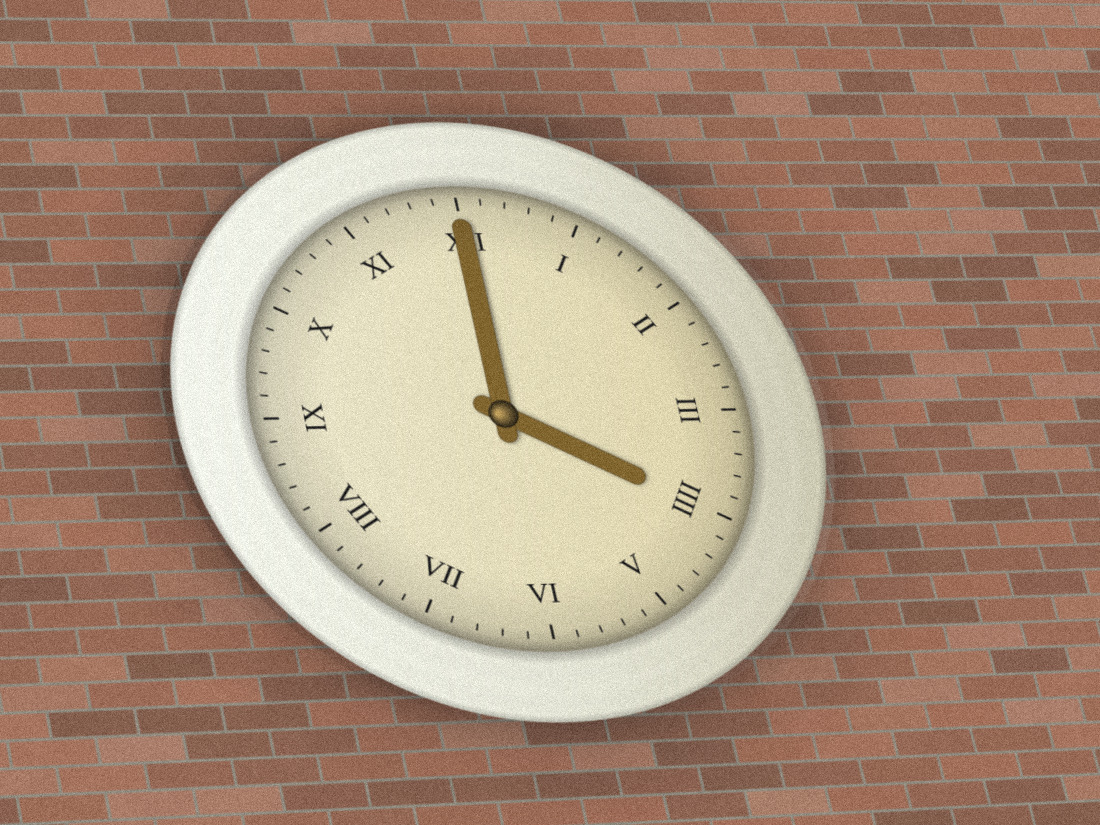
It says h=4 m=0
